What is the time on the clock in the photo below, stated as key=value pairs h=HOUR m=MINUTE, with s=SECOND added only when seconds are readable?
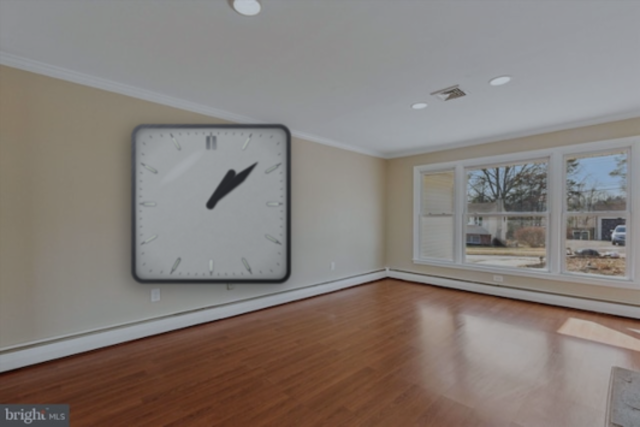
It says h=1 m=8
